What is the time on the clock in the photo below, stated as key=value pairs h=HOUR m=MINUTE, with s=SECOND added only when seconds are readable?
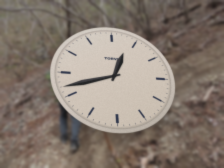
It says h=12 m=42
